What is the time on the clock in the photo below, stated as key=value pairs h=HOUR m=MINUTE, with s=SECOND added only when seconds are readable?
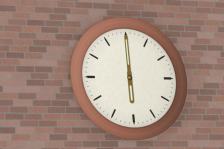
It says h=6 m=0
